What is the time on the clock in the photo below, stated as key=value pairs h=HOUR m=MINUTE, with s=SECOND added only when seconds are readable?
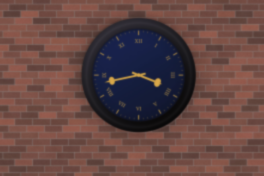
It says h=3 m=43
